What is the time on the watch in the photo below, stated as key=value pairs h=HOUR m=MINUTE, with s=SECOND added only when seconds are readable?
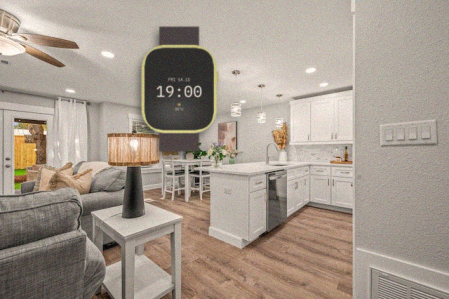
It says h=19 m=0
